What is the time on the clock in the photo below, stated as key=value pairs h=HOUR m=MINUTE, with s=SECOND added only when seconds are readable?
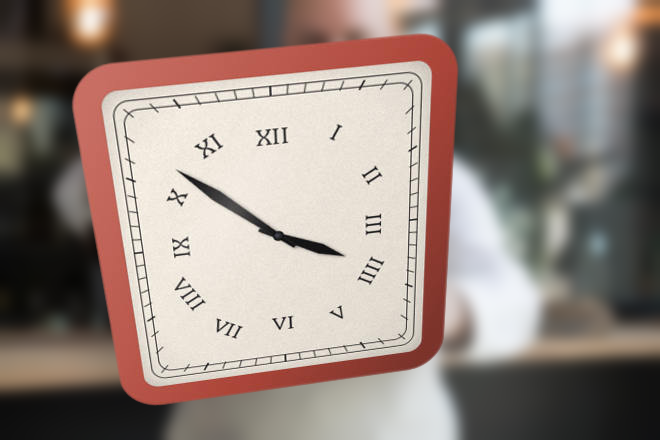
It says h=3 m=52
